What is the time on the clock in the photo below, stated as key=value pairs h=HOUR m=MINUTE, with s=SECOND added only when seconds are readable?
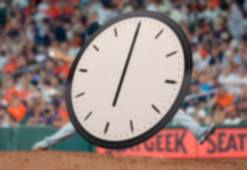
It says h=6 m=0
